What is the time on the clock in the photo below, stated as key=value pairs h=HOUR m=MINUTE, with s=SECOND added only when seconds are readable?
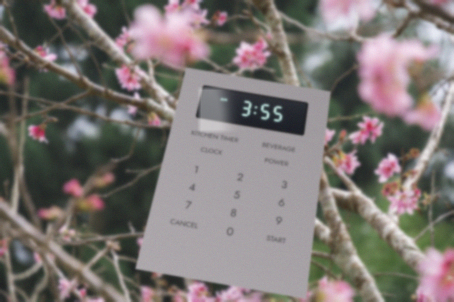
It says h=3 m=55
